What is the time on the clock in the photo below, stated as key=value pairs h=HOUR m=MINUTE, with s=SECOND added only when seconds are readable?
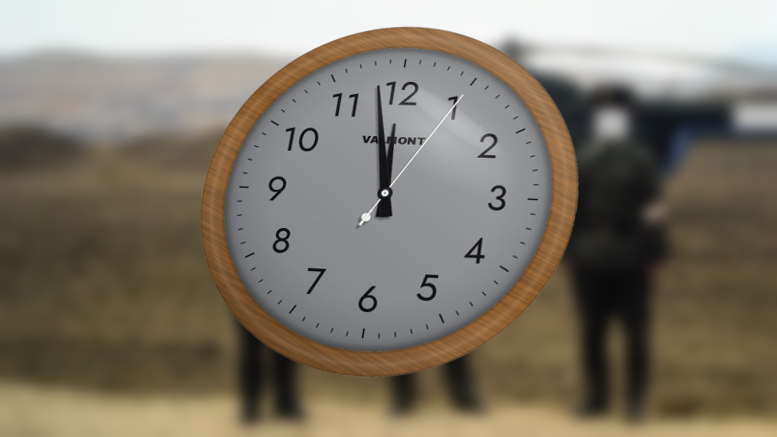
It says h=11 m=58 s=5
